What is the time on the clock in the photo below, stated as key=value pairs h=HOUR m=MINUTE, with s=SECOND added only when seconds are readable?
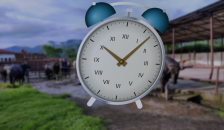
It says h=10 m=7
